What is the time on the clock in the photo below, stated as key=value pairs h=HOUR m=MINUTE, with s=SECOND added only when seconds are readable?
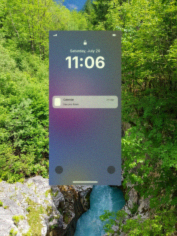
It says h=11 m=6
